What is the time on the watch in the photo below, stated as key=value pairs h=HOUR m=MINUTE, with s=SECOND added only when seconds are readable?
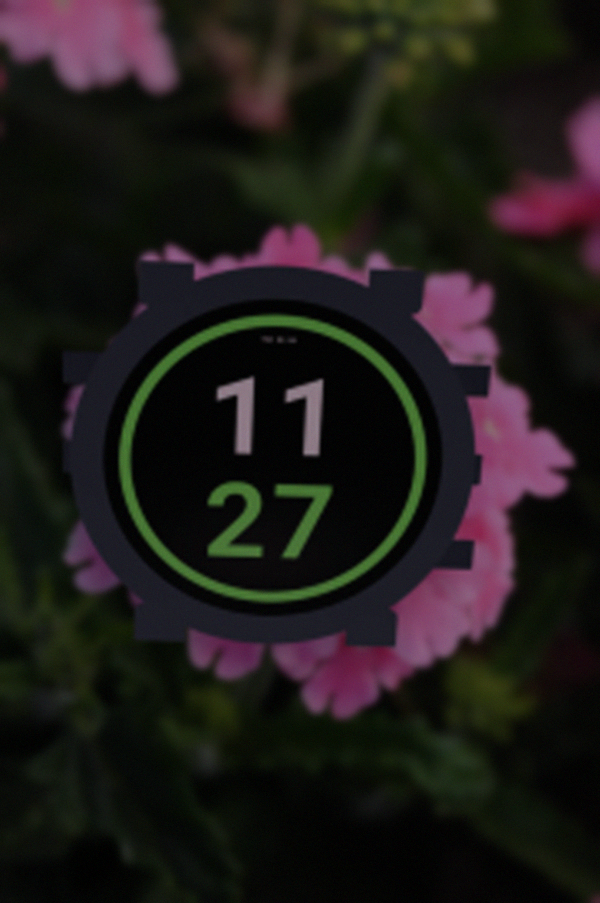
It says h=11 m=27
